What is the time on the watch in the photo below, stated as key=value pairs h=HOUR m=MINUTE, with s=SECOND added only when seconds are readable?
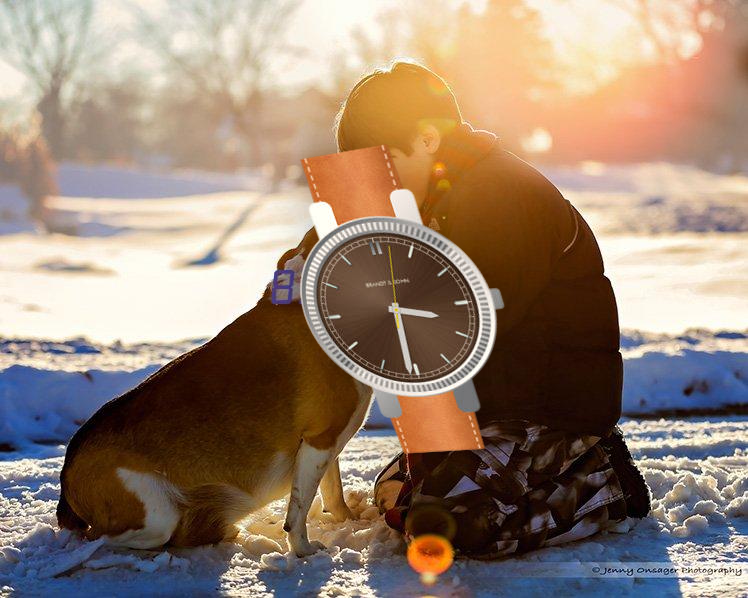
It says h=3 m=31 s=2
